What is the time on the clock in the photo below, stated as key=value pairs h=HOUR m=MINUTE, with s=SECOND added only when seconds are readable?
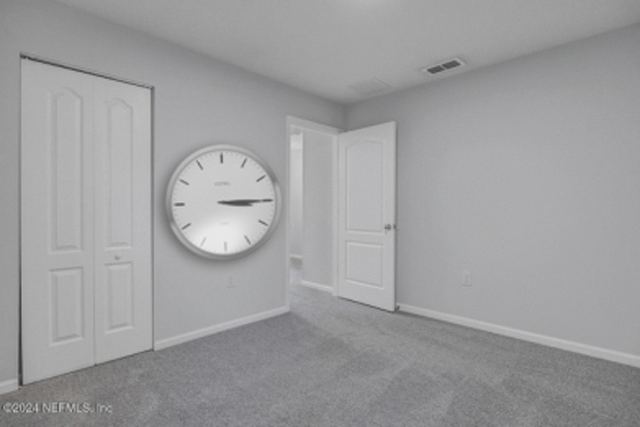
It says h=3 m=15
